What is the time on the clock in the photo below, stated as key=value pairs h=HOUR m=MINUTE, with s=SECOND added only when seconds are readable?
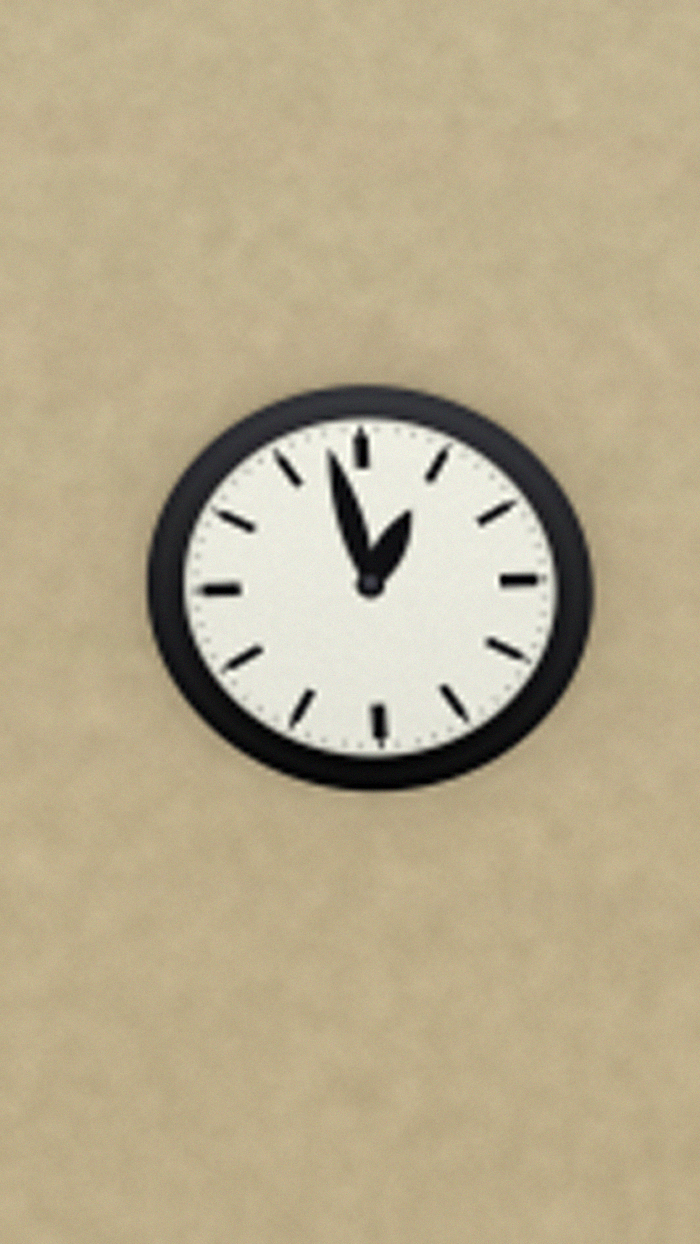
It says h=12 m=58
